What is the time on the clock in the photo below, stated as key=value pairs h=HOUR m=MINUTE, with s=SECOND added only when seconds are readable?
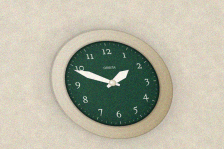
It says h=1 m=49
